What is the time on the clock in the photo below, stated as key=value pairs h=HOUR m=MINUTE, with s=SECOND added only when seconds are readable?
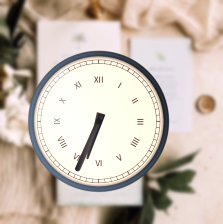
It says h=6 m=34
